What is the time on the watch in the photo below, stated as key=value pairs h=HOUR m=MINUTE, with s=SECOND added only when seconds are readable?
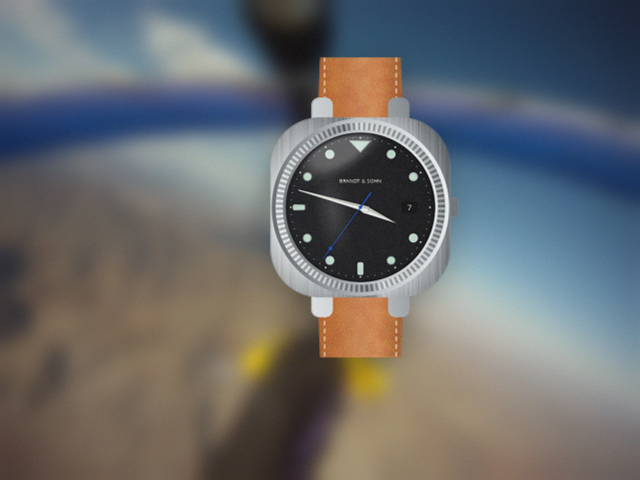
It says h=3 m=47 s=36
